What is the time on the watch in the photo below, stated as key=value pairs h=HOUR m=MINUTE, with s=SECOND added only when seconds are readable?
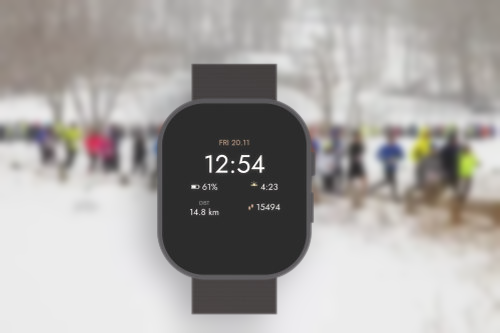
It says h=12 m=54
